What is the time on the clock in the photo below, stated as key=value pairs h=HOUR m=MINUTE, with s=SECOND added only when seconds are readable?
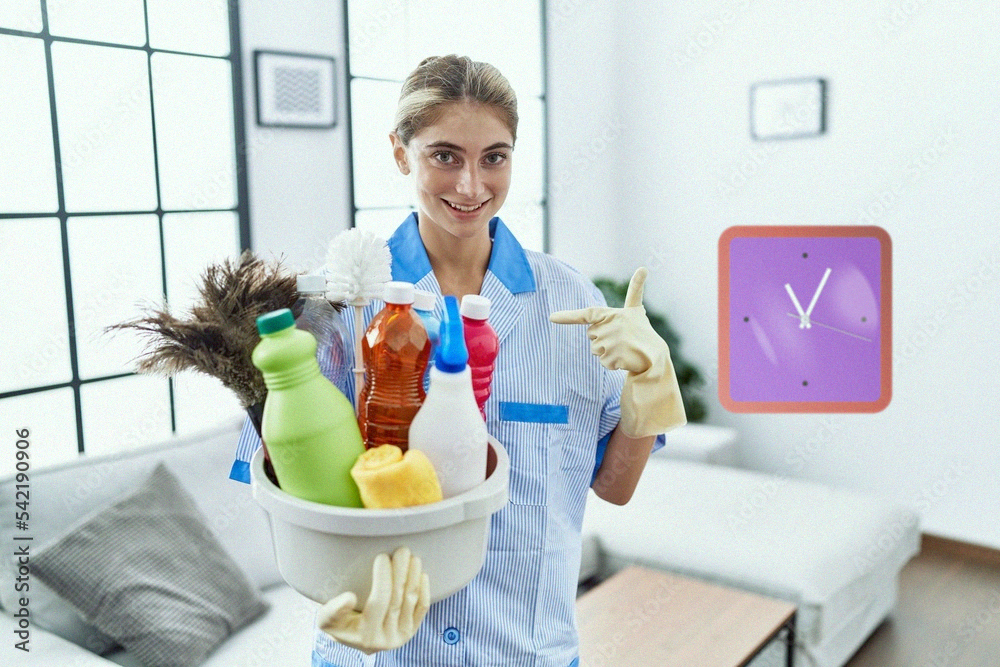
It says h=11 m=4 s=18
